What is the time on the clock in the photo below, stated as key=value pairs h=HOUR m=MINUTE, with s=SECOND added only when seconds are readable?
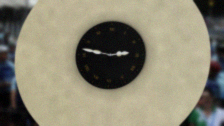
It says h=2 m=47
